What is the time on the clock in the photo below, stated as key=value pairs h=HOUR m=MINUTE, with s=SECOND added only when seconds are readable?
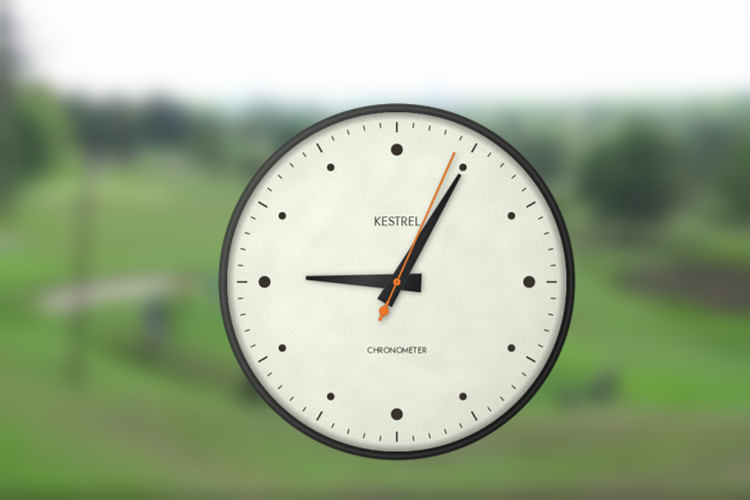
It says h=9 m=5 s=4
